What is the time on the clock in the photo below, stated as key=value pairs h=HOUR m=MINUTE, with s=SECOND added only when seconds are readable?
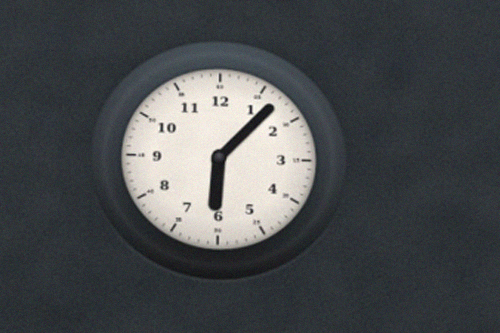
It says h=6 m=7
